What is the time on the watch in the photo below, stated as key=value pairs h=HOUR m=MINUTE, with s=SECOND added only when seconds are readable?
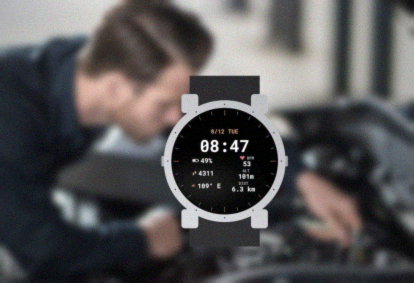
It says h=8 m=47
